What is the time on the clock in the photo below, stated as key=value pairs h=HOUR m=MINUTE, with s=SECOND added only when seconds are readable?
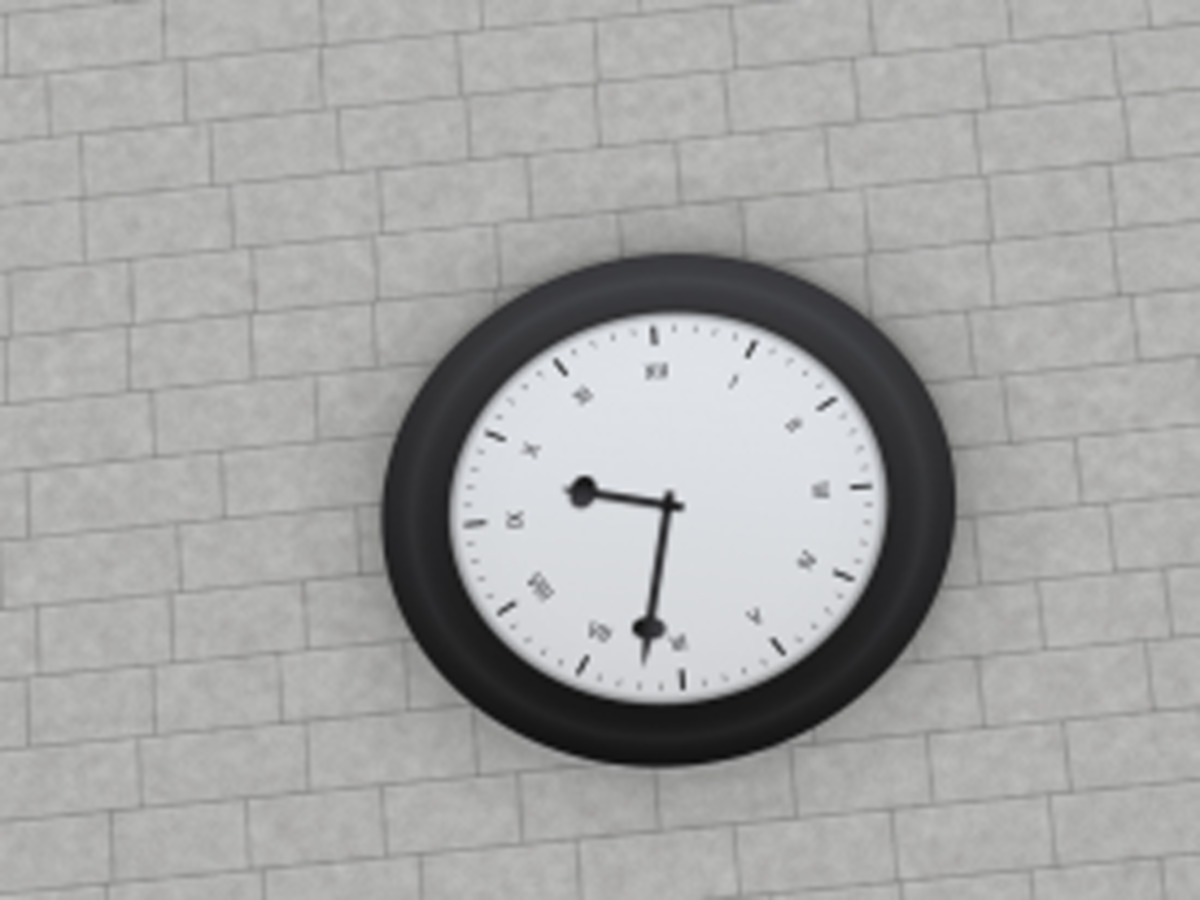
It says h=9 m=32
